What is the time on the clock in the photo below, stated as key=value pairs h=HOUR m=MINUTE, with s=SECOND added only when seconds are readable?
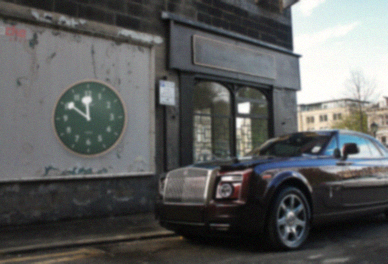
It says h=11 m=51
